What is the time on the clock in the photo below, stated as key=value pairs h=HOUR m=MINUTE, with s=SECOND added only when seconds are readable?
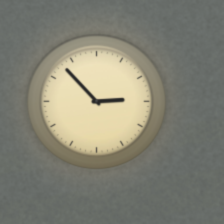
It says h=2 m=53
